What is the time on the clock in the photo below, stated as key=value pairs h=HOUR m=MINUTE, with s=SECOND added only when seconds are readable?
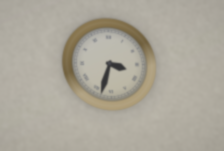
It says h=3 m=33
